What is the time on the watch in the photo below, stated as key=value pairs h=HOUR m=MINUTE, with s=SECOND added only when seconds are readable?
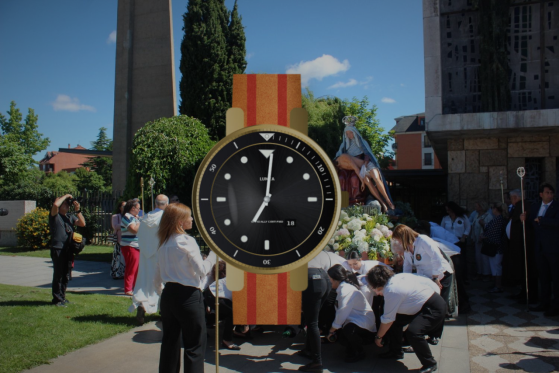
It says h=7 m=1
